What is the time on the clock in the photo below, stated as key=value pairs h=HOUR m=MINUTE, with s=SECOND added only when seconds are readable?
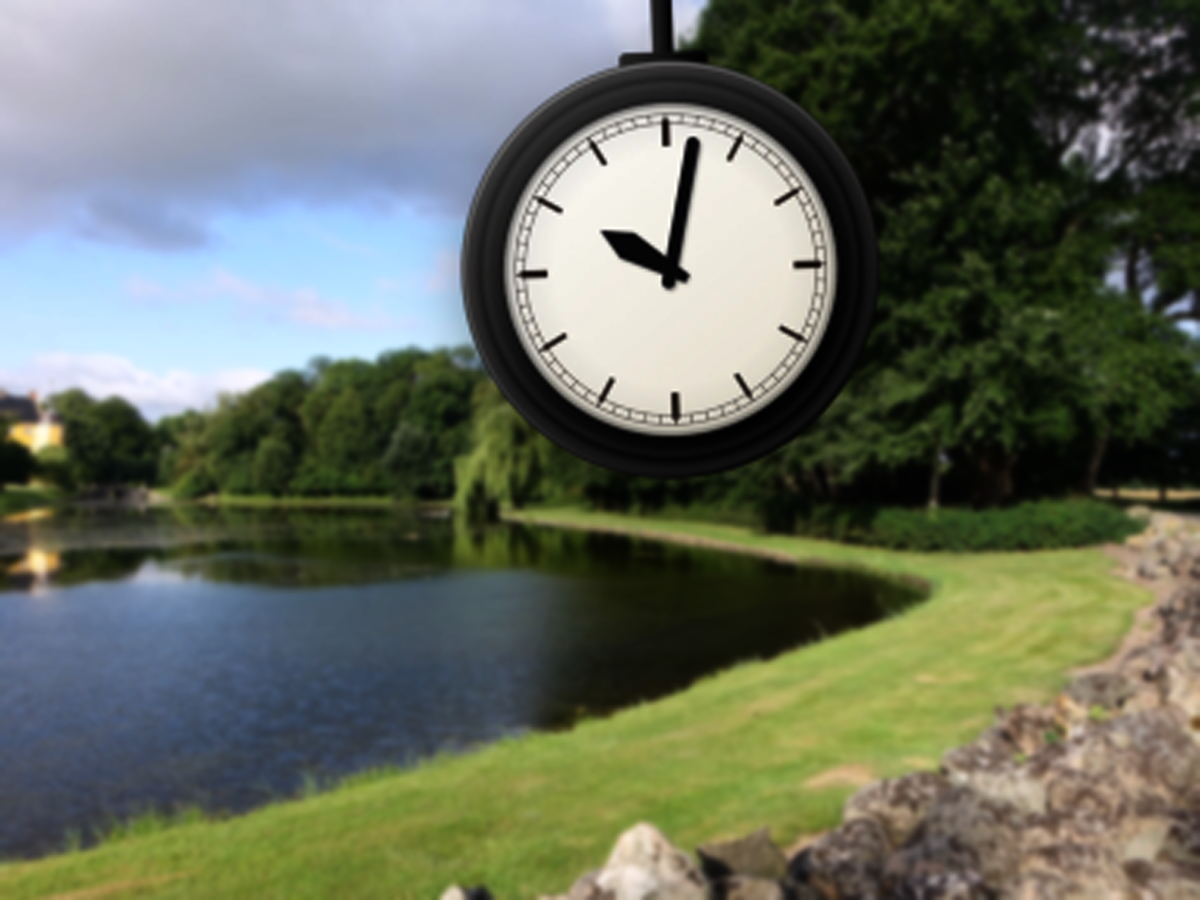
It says h=10 m=2
